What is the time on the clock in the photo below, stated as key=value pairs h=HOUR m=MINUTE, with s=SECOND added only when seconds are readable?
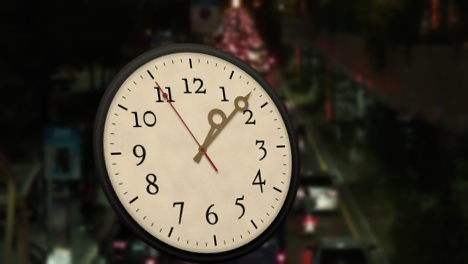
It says h=1 m=7 s=55
